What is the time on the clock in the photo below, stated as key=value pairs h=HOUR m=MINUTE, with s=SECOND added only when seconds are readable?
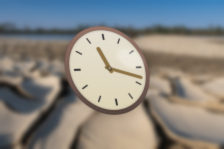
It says h=11 m=18
